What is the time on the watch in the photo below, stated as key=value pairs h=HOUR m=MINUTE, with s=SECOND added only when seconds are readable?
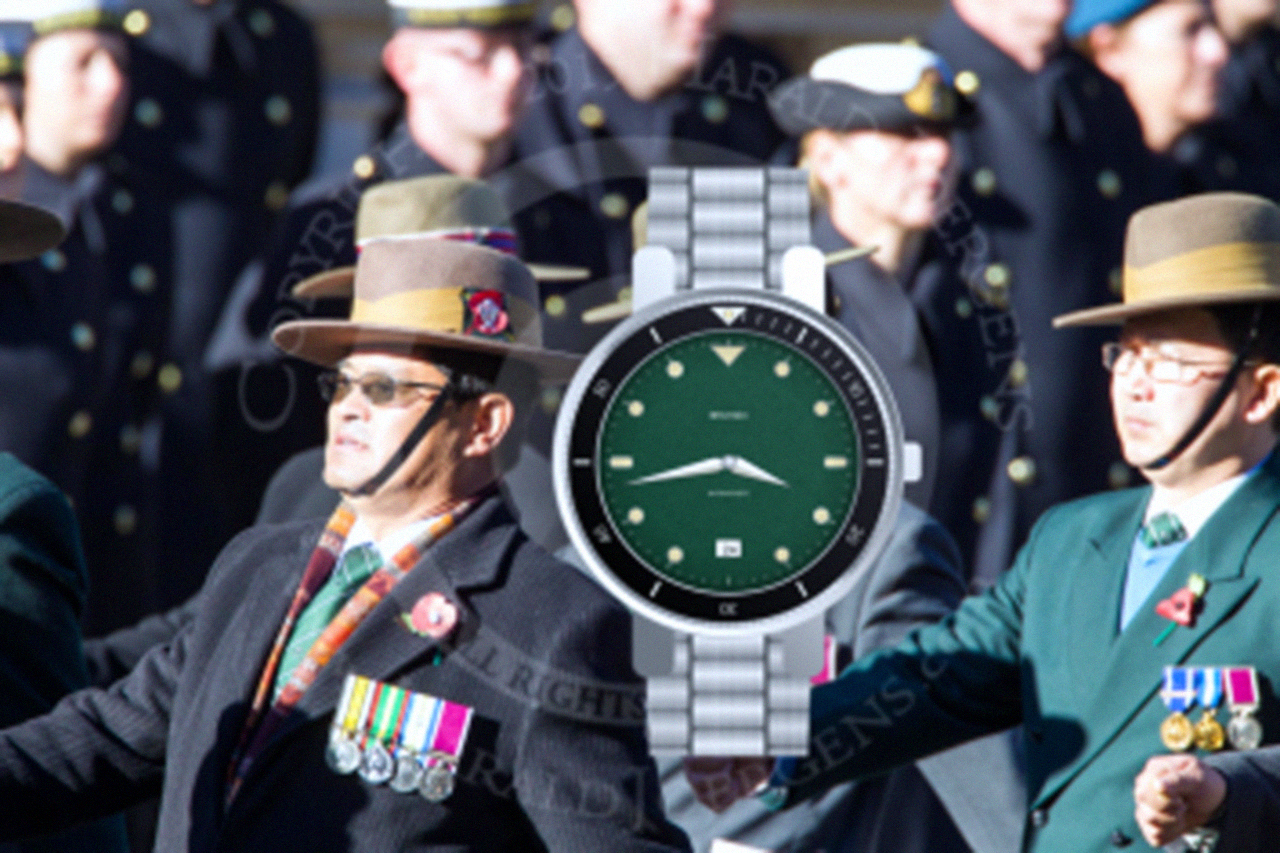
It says h=3 m=43
